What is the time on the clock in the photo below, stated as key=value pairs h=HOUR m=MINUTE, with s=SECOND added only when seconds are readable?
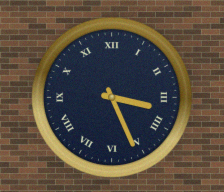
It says h=3 m=26
